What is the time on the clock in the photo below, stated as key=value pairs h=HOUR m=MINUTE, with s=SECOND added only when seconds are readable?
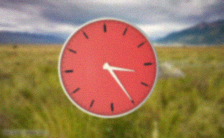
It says h=3 m=25
